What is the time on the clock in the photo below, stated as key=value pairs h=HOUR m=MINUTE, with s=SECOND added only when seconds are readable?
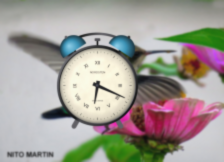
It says h=6 m=19
